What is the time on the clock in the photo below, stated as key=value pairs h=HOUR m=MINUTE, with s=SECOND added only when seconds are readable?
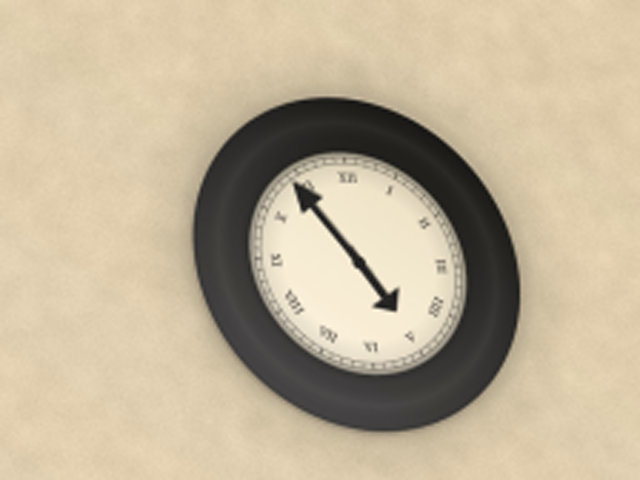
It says h=4 m=54
